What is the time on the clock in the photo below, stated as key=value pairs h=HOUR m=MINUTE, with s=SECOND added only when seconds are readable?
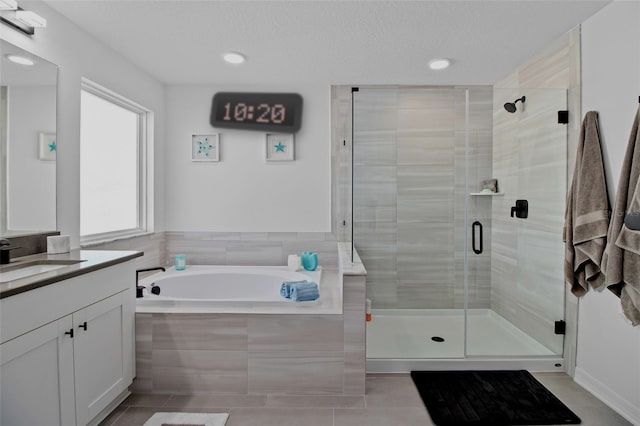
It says h=10 m=20
